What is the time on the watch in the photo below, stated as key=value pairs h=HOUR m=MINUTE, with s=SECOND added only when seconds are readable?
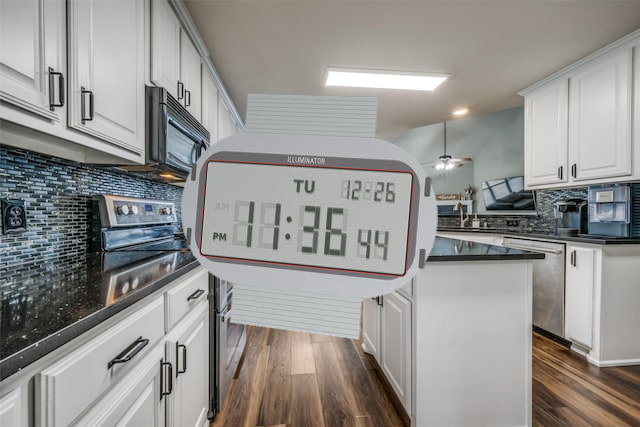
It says h=11 m=36 s=44
